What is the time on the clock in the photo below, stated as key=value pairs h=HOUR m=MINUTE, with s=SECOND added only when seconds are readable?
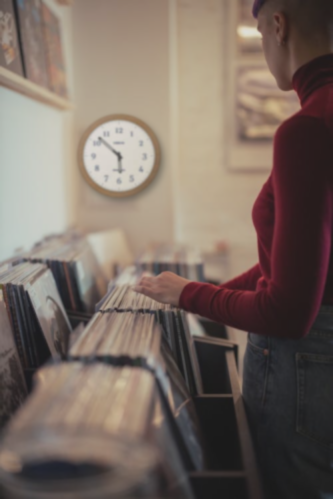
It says h=5 m=52
